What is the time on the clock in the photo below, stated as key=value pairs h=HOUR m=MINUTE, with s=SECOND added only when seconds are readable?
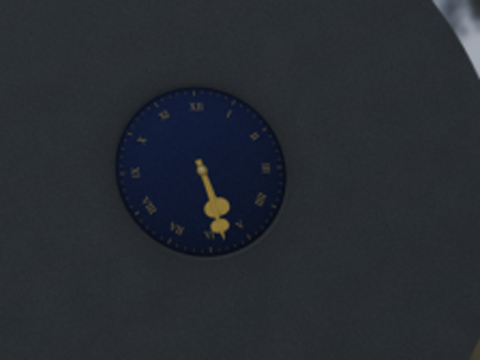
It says h=5 m=28
